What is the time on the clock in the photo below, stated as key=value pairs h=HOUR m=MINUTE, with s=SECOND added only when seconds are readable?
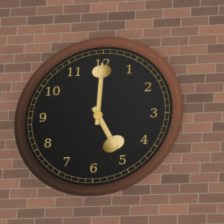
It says h=5 m=0
